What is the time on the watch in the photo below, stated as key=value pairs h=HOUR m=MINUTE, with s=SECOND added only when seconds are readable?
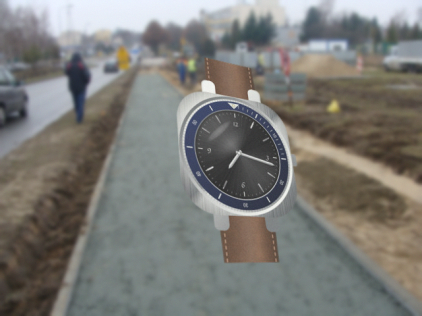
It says h=7 m=17
